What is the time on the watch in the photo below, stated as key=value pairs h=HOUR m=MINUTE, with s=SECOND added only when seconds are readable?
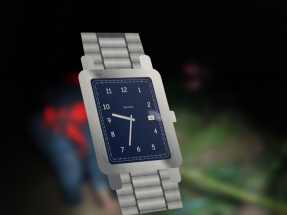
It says h=9 m=33
